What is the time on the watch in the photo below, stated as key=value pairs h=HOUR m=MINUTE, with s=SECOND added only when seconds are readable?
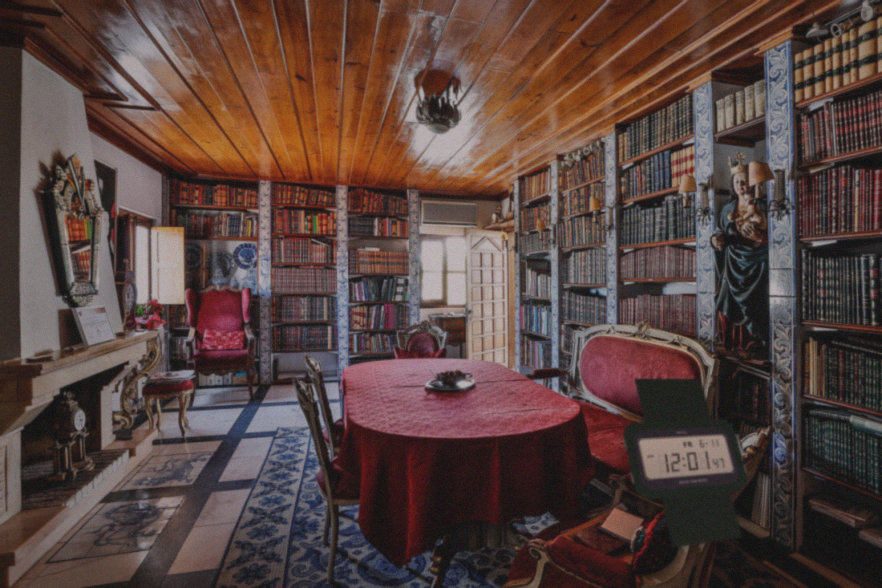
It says h=12 m=1
